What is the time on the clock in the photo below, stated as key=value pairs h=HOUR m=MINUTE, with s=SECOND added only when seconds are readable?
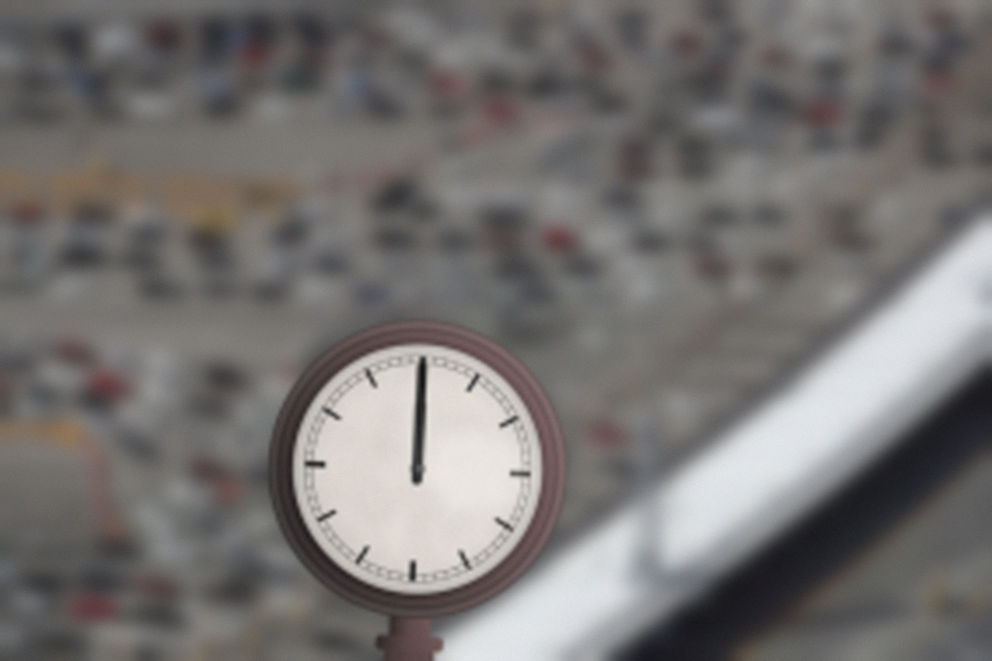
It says h=12 m=0
